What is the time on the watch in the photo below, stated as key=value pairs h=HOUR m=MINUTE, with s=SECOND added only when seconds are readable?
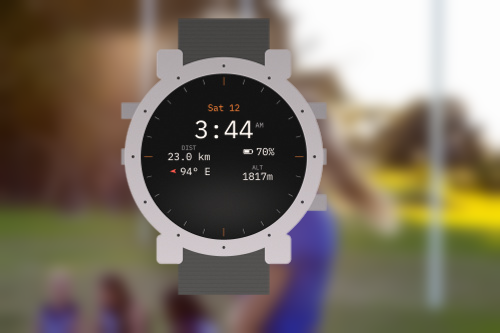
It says h=3 m=44
